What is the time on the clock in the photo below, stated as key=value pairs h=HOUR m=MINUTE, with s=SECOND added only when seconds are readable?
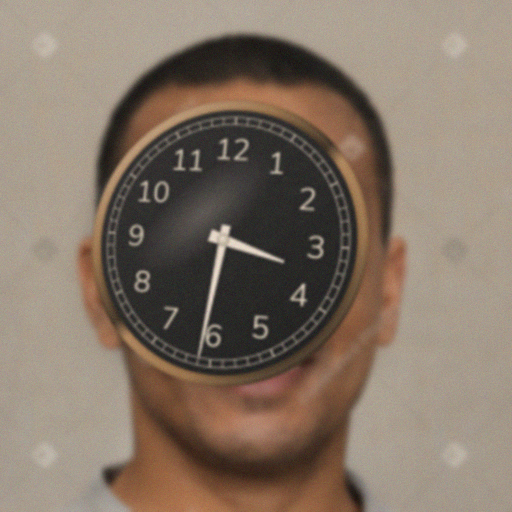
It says h=3 m=31
